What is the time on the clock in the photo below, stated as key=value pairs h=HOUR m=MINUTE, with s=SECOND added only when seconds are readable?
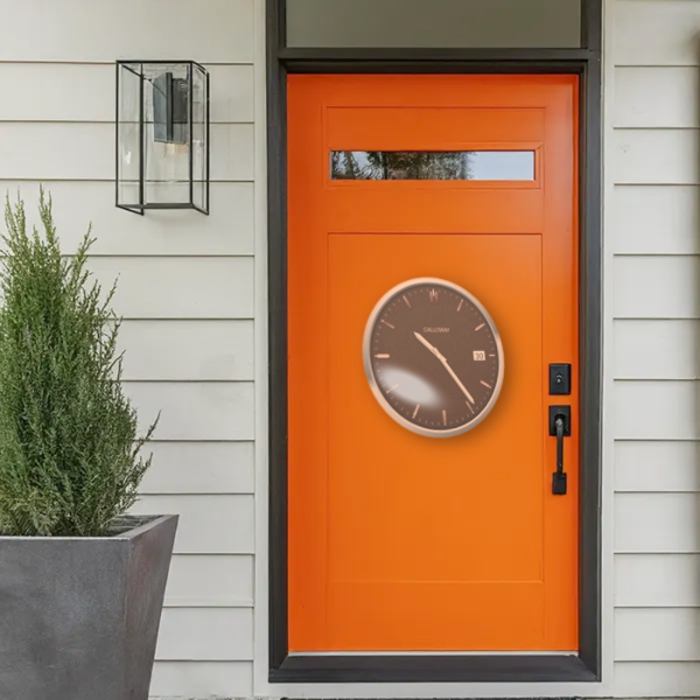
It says h=10 m=24
